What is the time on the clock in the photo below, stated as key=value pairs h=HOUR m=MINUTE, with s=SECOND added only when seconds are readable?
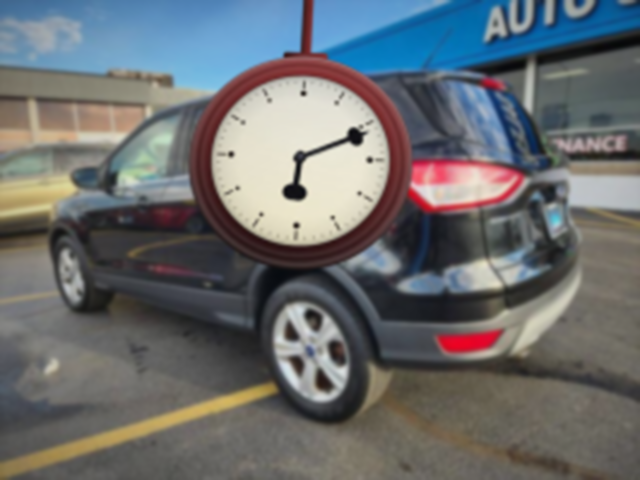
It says h=6 m=11
